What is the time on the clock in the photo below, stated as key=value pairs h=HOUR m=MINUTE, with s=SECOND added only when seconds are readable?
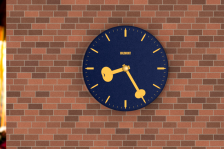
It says h=8 m=25
